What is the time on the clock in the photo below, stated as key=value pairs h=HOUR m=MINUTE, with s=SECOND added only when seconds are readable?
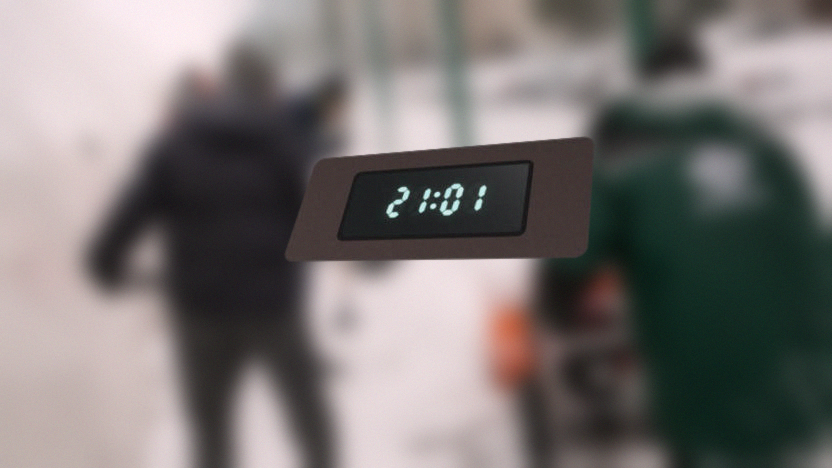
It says h=21 m=1
